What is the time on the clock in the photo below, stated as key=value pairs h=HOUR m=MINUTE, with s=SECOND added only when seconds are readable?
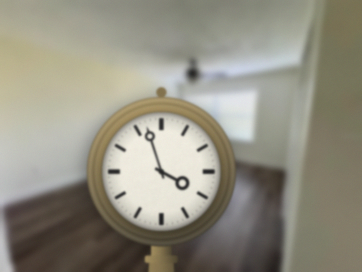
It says h=3 m=57
